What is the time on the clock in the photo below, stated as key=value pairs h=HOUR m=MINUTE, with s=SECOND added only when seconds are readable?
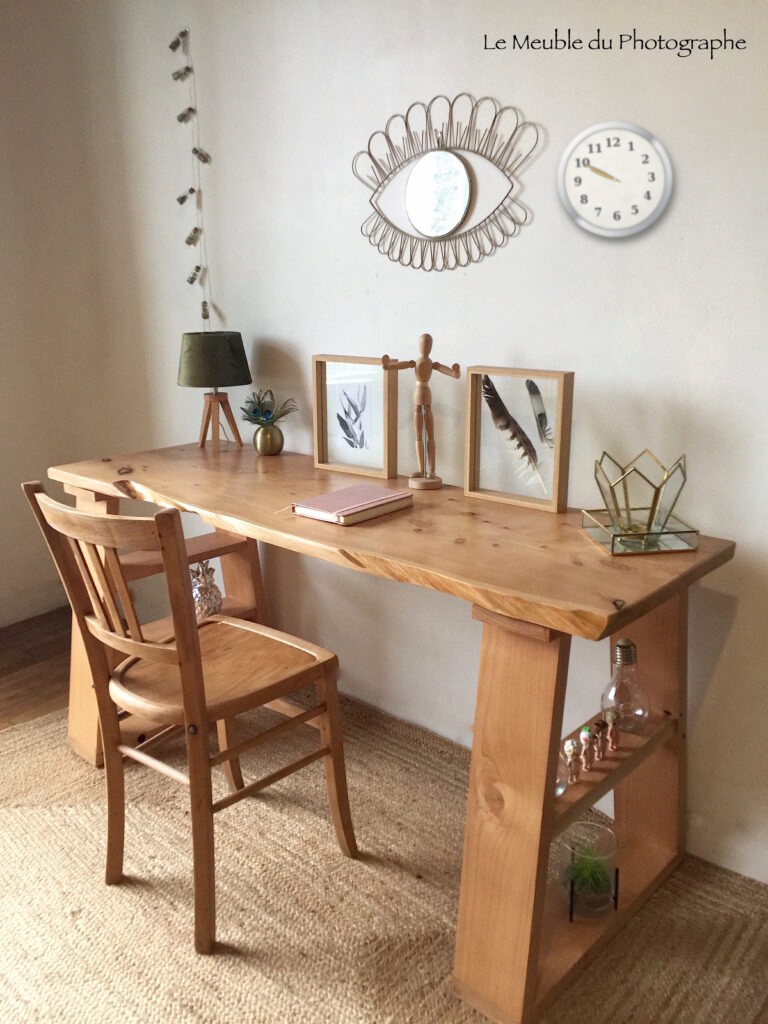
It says h=9 m=50
